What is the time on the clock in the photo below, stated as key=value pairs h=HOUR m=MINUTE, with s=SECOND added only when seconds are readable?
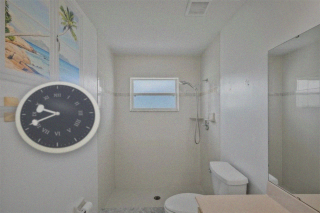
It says h=9 m=41
